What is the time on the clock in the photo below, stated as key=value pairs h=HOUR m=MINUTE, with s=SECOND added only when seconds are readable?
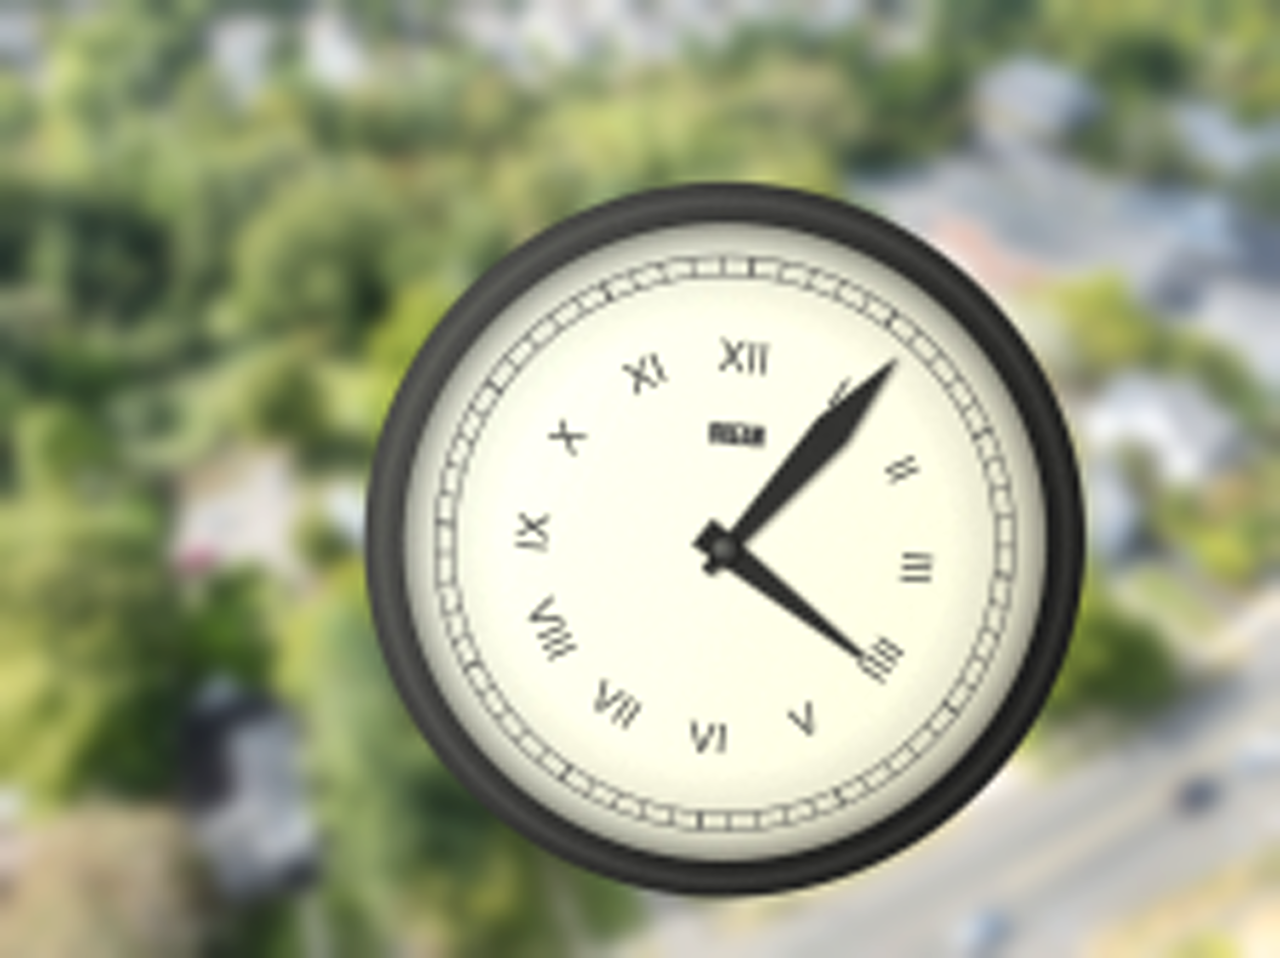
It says h=4 m=6
